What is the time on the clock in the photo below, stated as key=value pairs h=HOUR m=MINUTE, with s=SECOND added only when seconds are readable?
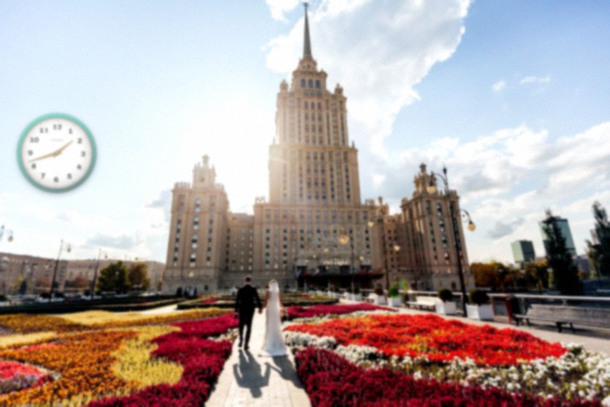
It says h=1 m=42
